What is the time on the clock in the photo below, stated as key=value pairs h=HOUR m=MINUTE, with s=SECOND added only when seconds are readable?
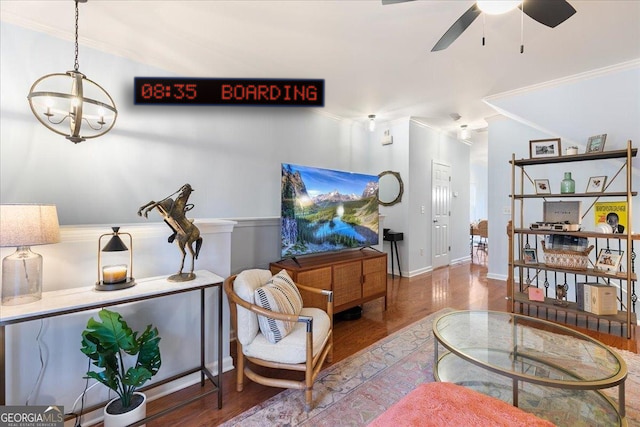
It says h=8 m=35
